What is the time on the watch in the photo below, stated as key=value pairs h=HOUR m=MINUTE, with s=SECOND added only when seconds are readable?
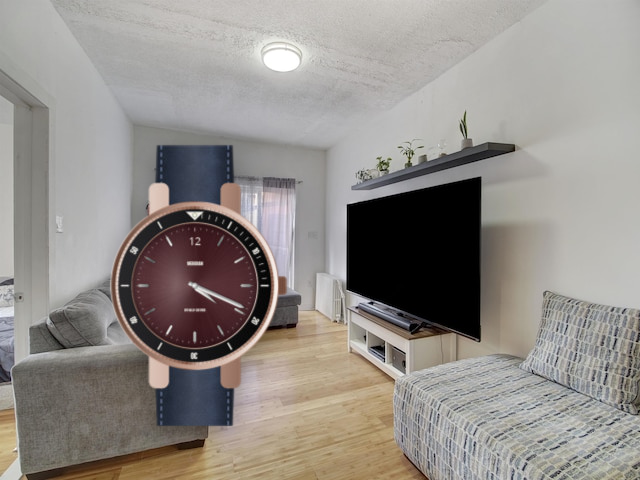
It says h=4 m=19
